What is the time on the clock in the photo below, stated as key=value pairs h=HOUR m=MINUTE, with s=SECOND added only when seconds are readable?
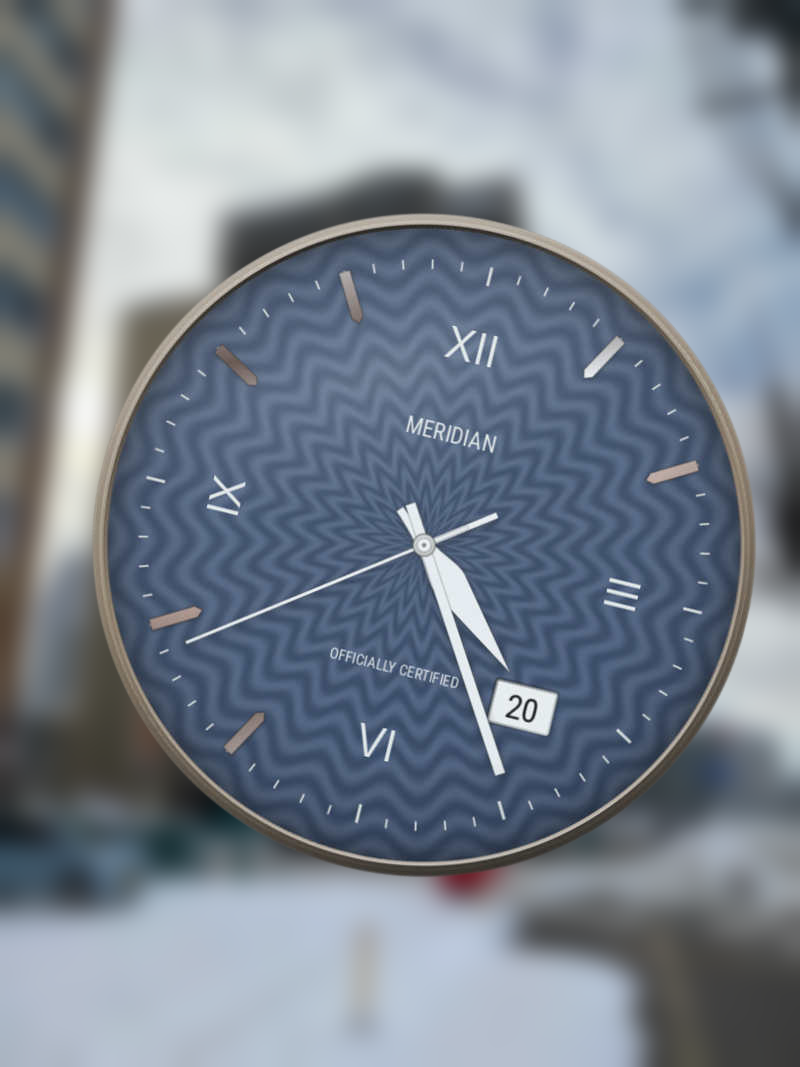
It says h=4 m=24 s=39
